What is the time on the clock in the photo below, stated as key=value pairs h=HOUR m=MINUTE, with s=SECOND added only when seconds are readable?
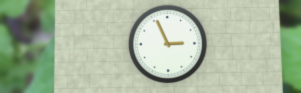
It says h=2 m=56
